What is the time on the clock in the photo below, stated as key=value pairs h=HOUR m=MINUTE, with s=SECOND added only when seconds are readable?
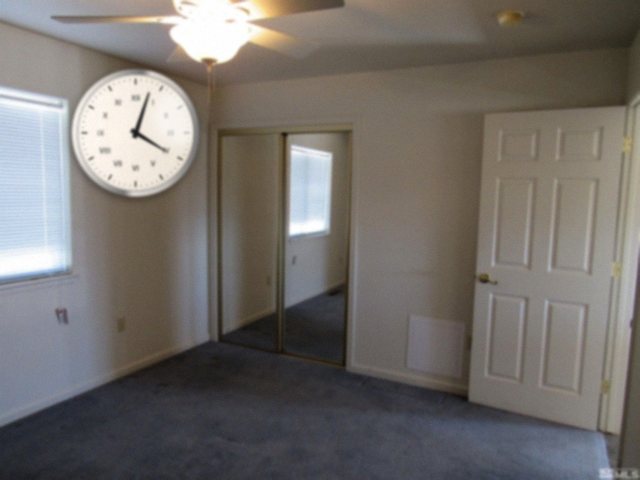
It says h=4 m=3
